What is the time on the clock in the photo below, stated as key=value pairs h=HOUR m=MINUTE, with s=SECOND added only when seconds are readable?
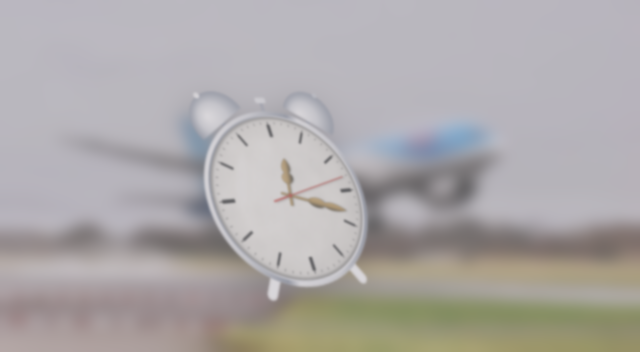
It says h=12 m=18 s=13
